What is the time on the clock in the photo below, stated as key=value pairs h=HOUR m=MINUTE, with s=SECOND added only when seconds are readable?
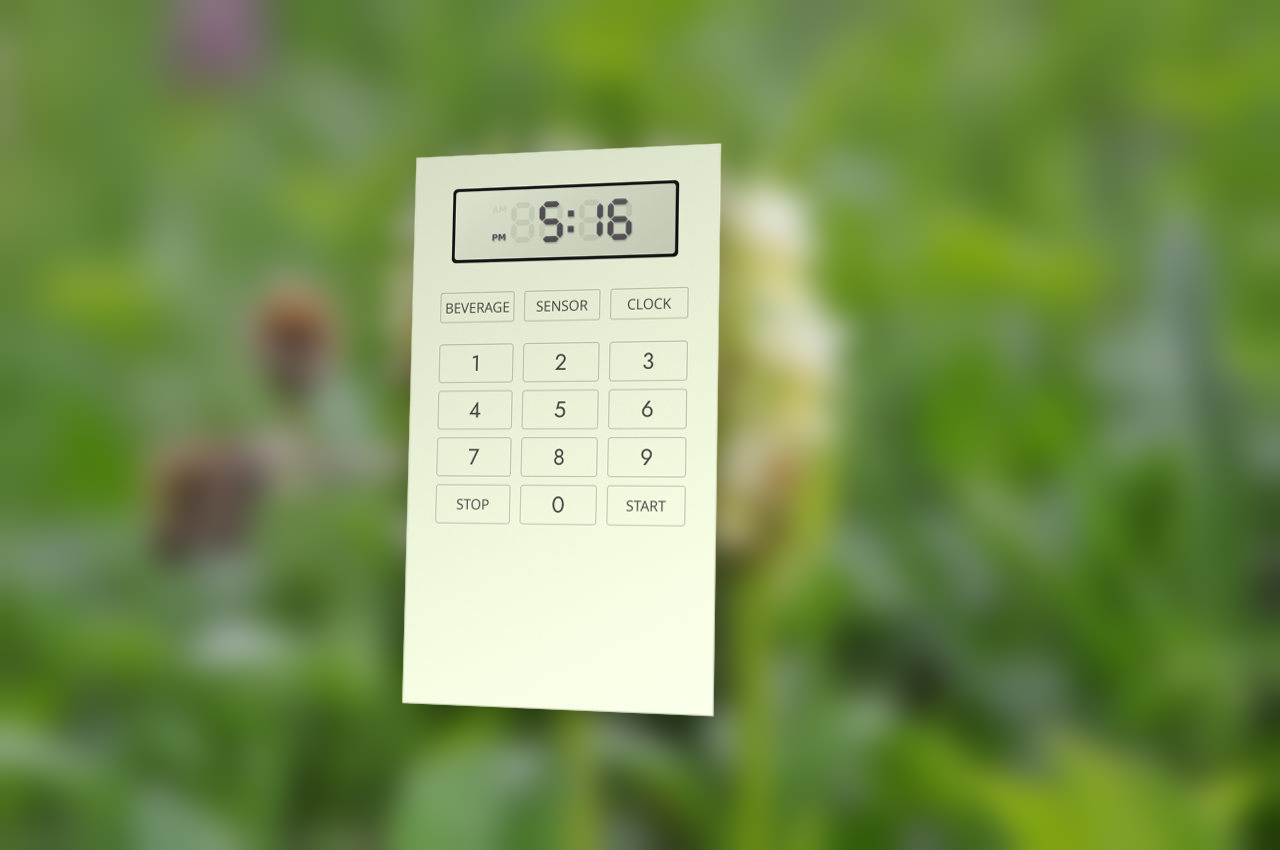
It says h=5 m=16
